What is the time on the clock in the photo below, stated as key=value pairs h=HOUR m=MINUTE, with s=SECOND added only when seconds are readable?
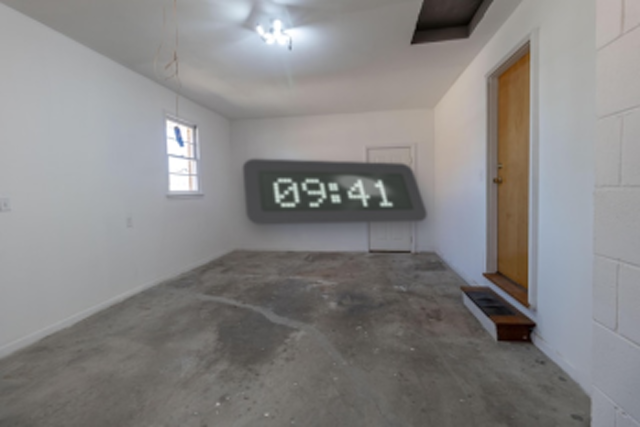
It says h=9 m=41
